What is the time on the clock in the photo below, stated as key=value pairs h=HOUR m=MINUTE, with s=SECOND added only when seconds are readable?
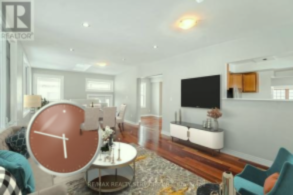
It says h=5 m=47
